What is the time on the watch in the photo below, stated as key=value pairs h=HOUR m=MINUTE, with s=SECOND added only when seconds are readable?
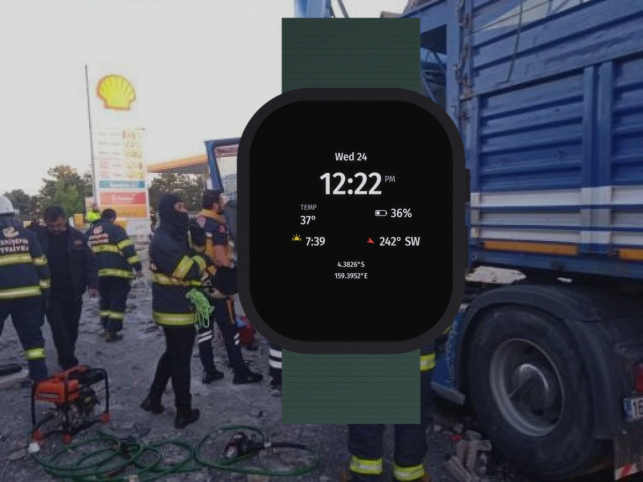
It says h=12 m=22
